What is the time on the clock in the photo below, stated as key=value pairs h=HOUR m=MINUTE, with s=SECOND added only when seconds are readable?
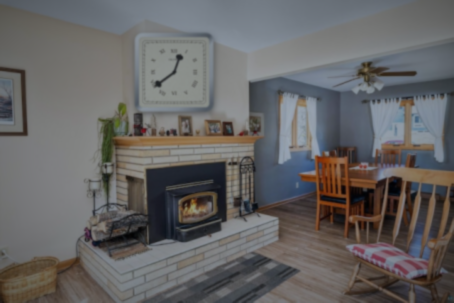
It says h=12 m=39
